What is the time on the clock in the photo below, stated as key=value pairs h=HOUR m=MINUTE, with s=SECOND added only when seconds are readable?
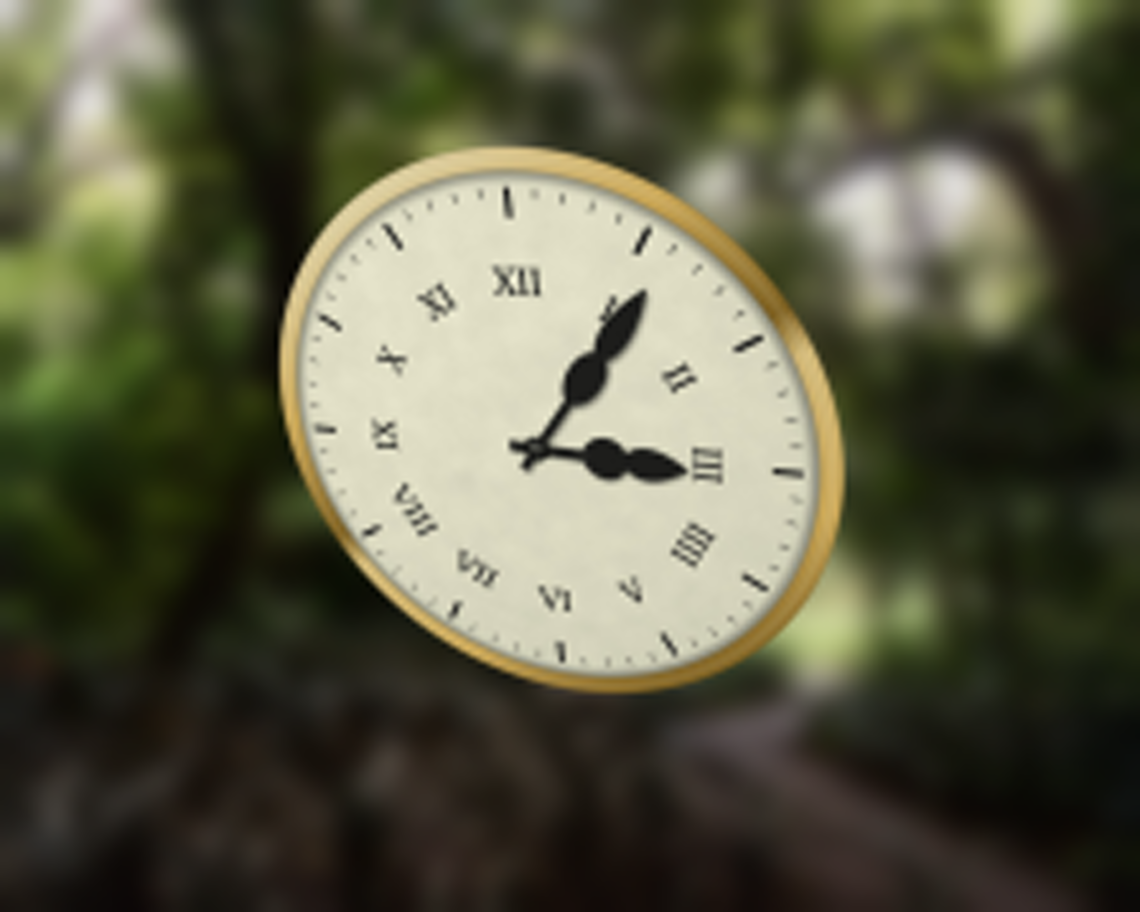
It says h=3 m=6
